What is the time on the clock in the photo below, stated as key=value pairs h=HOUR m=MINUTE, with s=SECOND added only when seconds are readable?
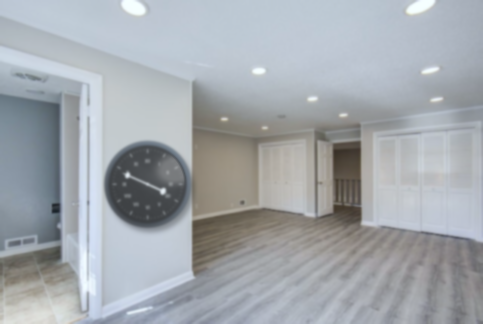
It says h=3 m=49
